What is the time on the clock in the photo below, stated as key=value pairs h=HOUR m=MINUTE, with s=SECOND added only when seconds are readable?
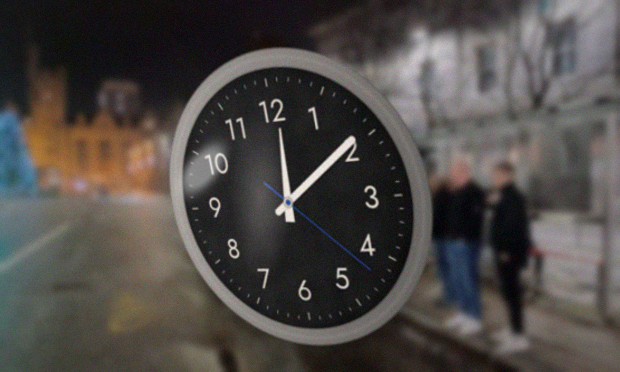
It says h=12 m=9 s=22
